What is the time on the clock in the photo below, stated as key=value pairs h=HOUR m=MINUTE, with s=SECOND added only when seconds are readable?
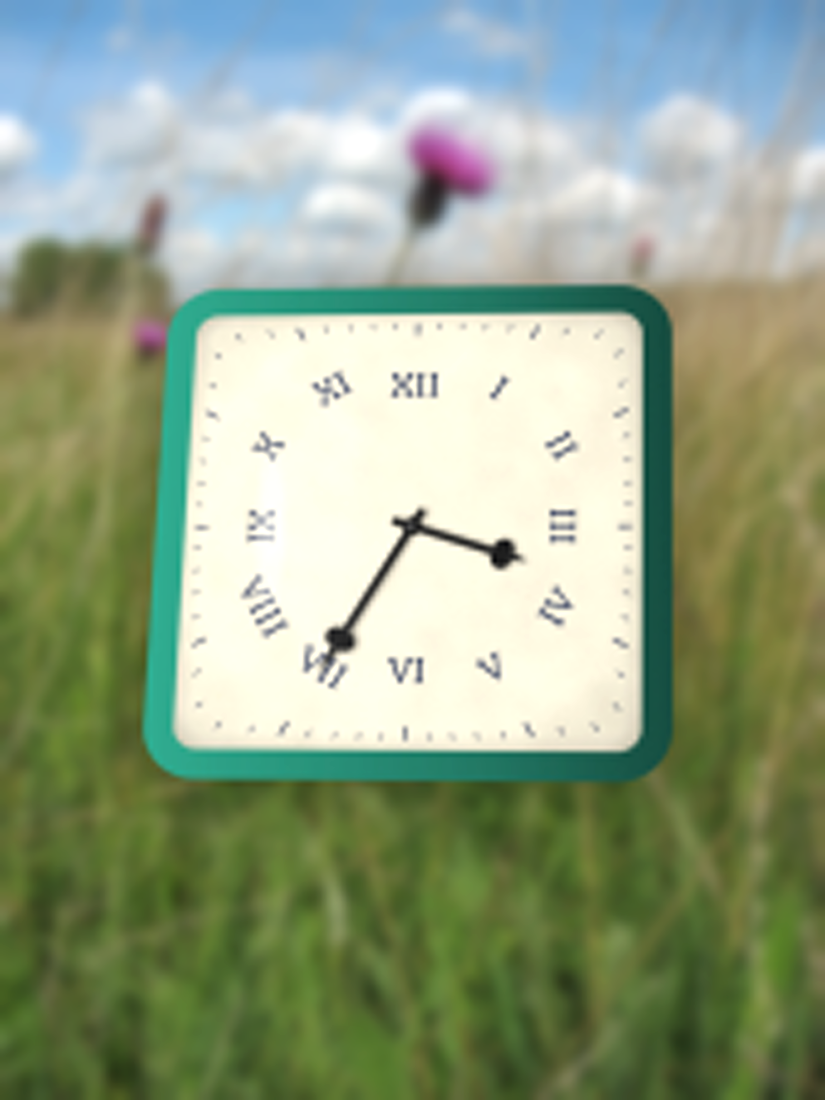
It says h=3 m=35
